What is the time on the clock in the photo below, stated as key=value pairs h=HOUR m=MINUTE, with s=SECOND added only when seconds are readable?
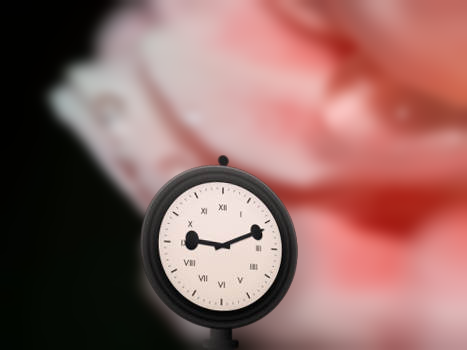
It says h=9 m=11
